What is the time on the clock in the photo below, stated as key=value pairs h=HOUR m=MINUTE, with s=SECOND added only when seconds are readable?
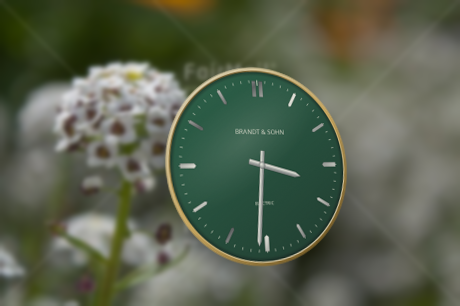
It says h=3 m=31
